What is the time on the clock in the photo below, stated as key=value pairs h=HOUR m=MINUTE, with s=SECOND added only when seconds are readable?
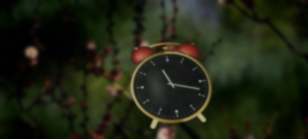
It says h=11 m=18
